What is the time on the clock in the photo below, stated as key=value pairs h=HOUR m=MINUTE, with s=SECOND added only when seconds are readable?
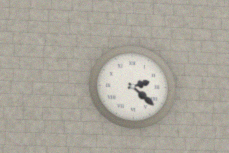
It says h=2 m=22
